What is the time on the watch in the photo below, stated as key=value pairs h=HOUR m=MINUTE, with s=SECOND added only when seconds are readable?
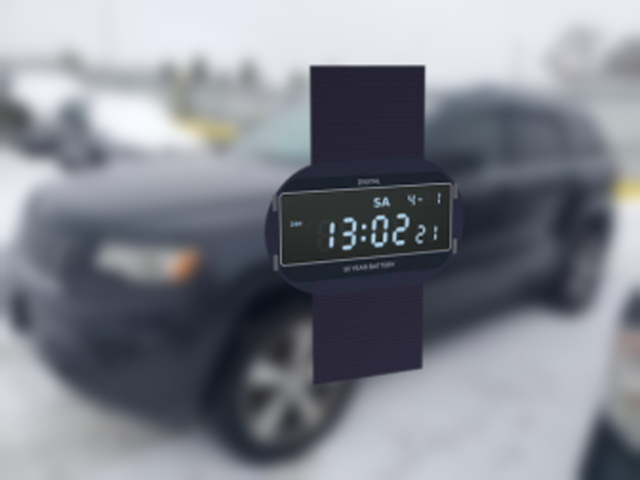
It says h=13 m=2 s=21
